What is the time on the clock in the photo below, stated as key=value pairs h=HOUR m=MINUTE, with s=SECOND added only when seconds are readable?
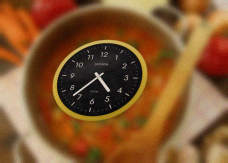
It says h=4 m=37
